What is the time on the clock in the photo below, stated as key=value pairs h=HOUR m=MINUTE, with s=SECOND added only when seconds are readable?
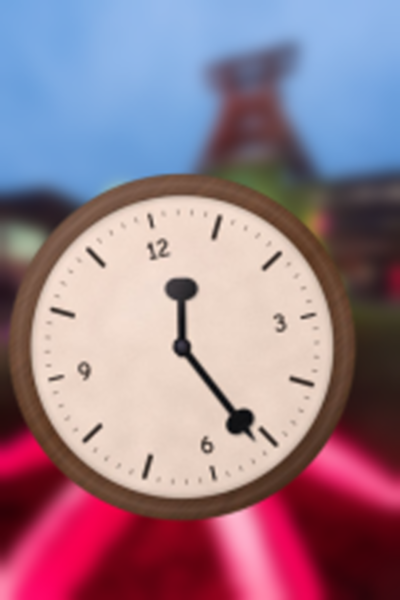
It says h=12 m=26
